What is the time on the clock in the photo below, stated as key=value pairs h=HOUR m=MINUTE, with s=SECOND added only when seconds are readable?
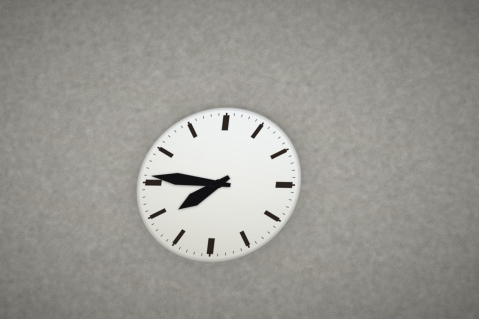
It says h=7 m=46
